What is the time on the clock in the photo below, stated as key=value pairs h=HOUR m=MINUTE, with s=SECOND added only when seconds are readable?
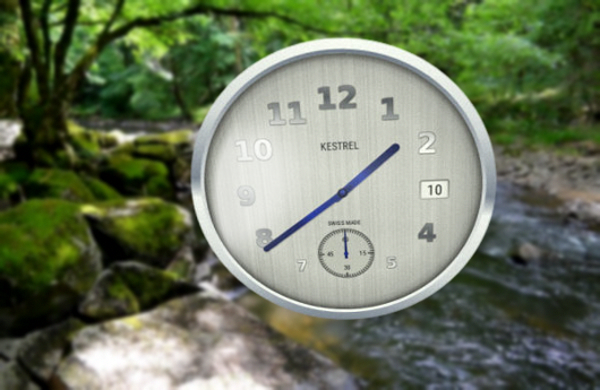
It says h=1 m=39
